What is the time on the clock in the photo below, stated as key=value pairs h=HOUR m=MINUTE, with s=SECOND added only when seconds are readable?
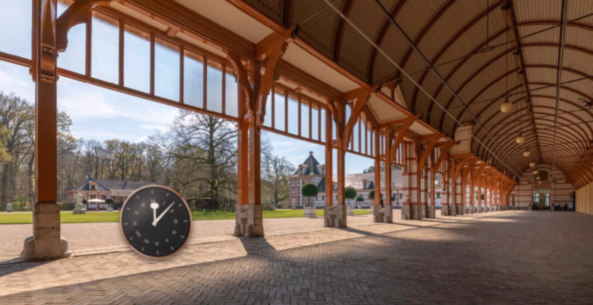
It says h=12 m=8
